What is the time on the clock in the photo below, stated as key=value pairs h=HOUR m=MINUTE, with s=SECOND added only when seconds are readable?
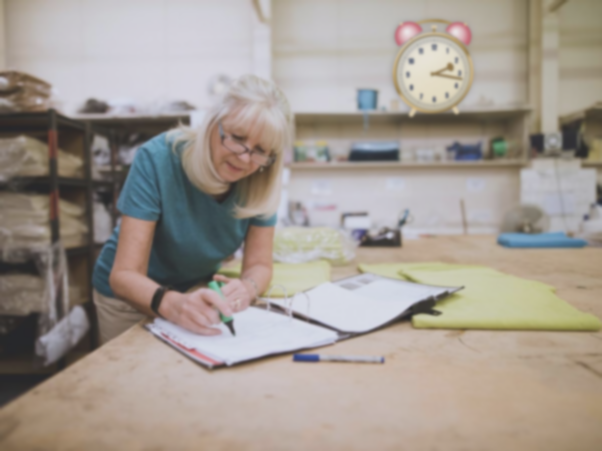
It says h=2 m=17
